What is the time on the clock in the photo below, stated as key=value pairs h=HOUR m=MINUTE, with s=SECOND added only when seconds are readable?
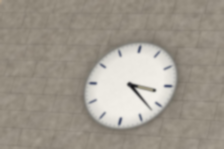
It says h=3 m=22
